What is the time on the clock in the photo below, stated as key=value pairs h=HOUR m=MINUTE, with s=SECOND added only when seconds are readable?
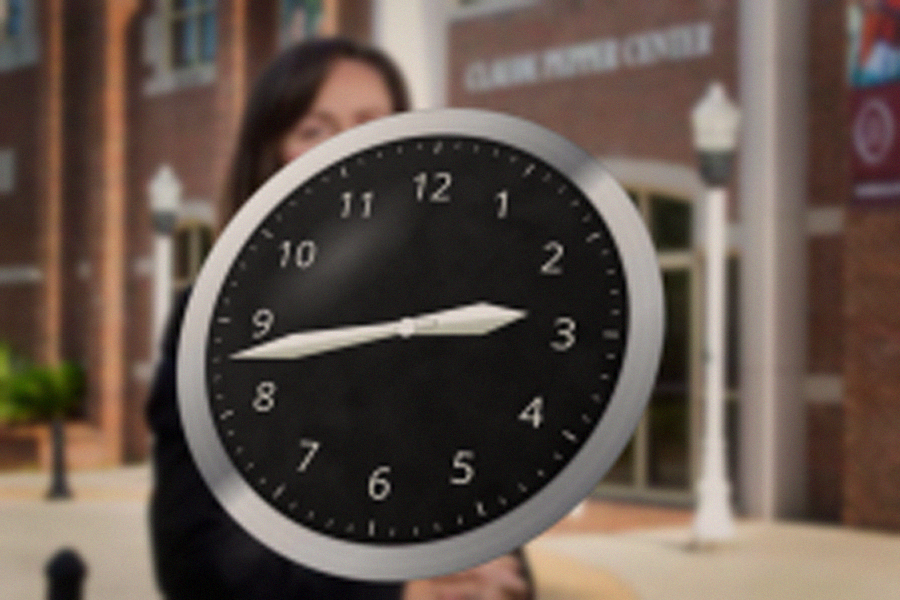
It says h=2 m=43
